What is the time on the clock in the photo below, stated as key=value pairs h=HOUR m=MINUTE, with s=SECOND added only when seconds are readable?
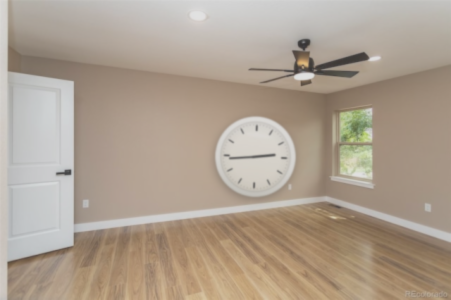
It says h=2 m=44
